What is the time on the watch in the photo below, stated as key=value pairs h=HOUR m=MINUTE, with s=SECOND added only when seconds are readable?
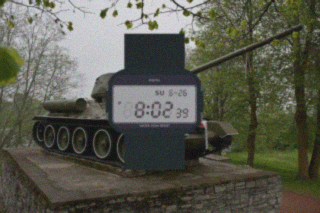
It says h=8 m=2 s=39
